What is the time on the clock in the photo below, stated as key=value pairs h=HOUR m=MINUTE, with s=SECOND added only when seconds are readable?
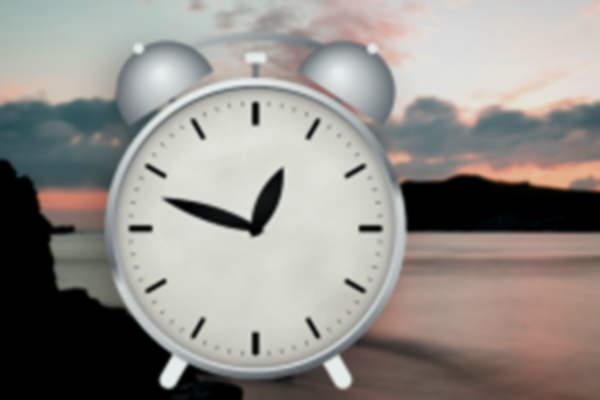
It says h=12 m=48
